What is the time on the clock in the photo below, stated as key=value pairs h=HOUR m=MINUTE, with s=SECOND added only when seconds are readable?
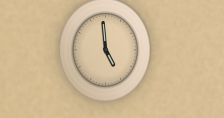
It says h=4 m=59
